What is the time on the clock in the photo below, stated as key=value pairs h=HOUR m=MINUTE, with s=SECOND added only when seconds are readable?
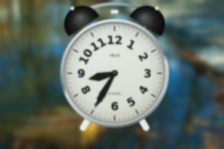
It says h=8 m=35
